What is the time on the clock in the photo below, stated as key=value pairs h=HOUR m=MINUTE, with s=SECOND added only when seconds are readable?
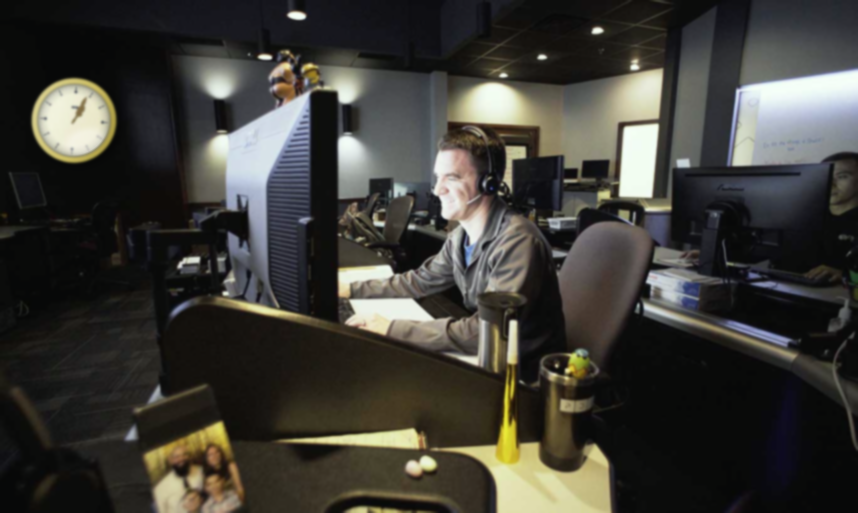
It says h=1 m=4
